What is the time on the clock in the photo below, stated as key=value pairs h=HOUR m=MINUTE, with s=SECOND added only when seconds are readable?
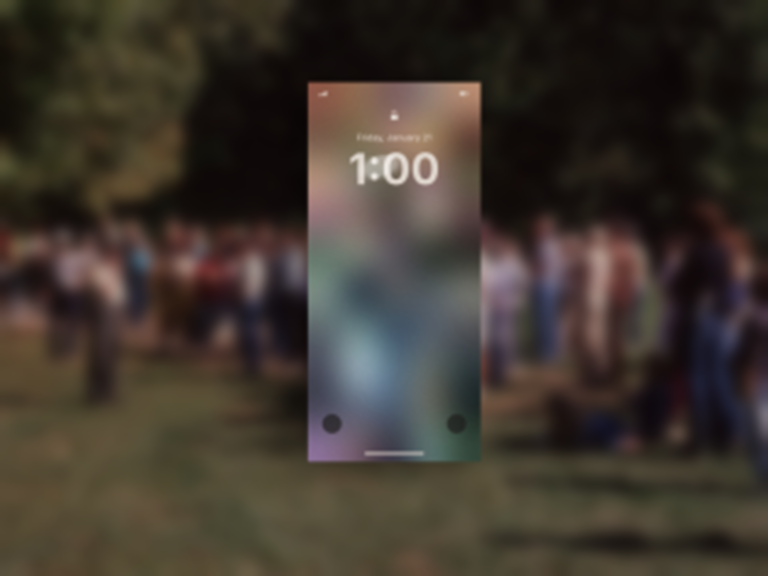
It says h=1 m=0
